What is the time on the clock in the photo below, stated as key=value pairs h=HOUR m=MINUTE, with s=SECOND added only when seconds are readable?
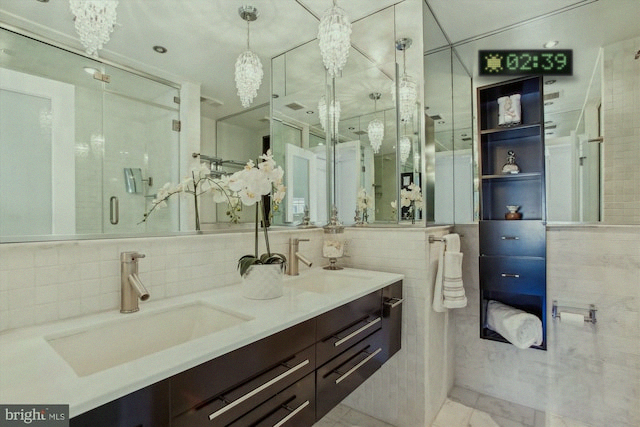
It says h=2 m=39
